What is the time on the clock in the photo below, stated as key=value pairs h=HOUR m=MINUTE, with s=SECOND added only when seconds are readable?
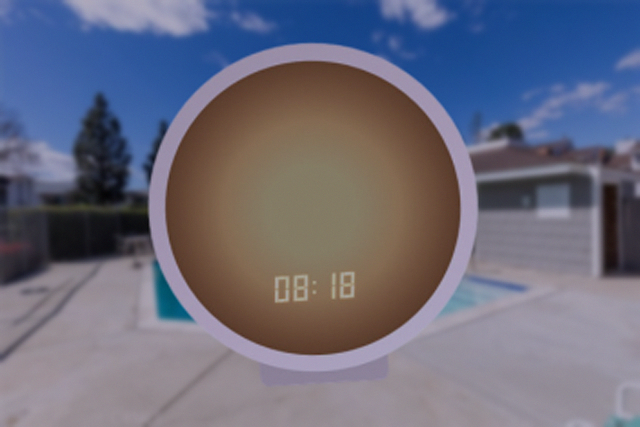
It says h=8 m=18
